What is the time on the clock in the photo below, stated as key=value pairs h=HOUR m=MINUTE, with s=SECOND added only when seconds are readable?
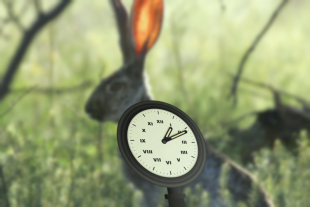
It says h=1 m=11
